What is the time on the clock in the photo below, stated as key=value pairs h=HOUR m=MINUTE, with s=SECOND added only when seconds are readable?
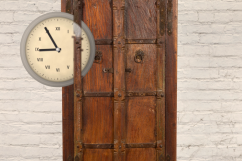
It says h=8 m=55
